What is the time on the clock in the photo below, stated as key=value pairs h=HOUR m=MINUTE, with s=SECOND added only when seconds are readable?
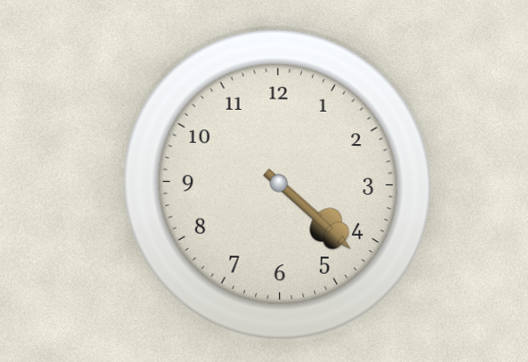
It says h=4 m=22
